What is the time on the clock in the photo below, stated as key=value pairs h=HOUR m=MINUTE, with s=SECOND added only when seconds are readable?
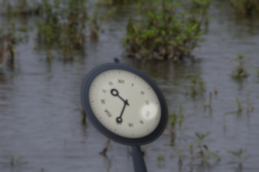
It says h=10 m=35
